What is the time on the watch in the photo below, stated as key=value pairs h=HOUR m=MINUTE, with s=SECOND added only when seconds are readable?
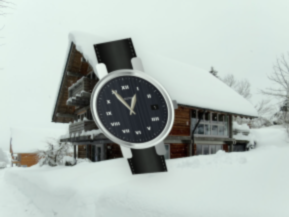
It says h=12 m=55
